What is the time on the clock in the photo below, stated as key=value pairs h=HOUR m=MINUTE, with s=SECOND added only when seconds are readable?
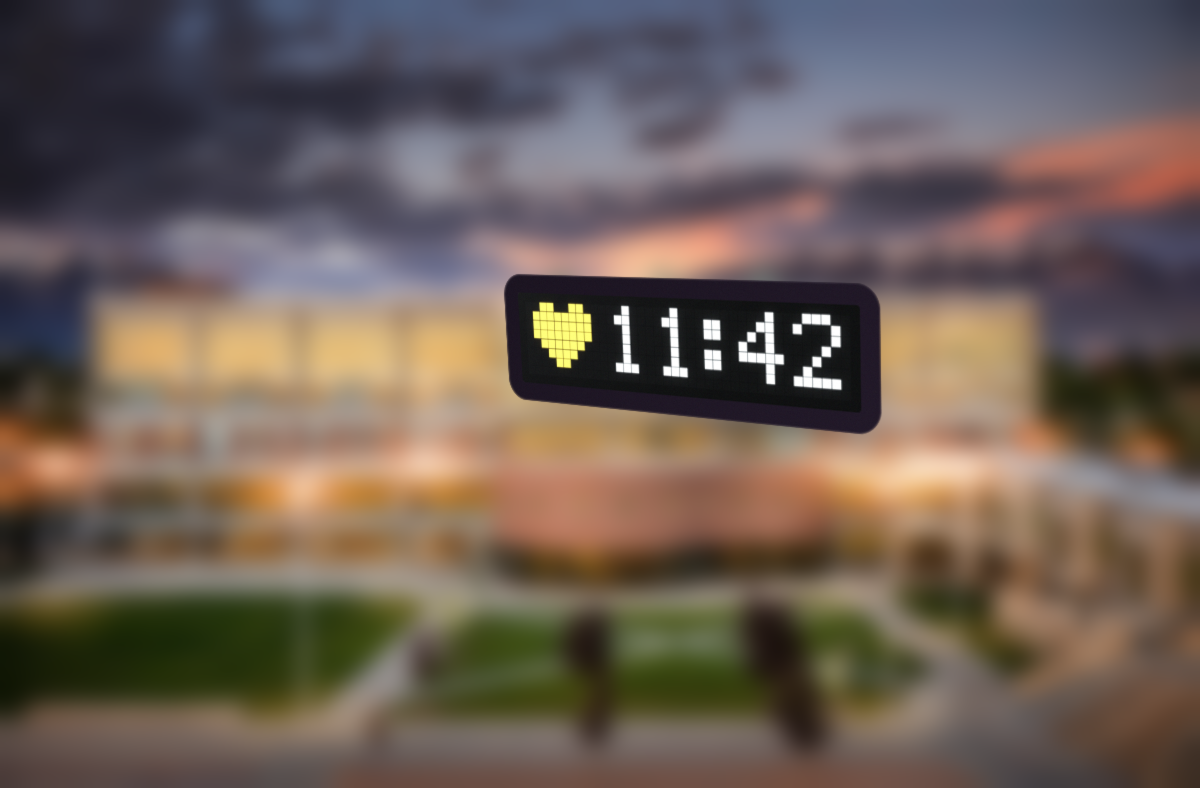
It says h=11 m=42
